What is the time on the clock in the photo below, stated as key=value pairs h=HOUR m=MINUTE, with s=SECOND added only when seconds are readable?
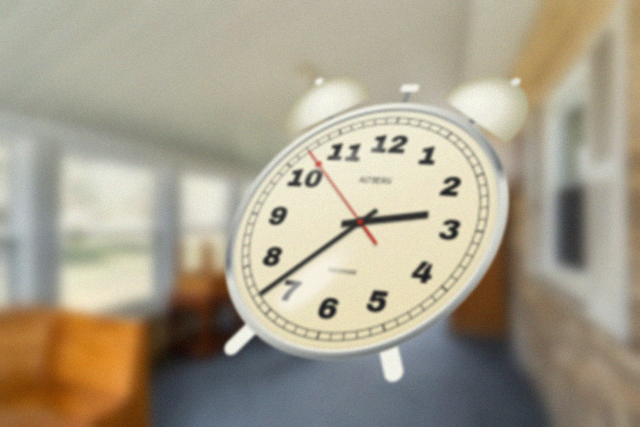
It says h=2 m=36 s=52
